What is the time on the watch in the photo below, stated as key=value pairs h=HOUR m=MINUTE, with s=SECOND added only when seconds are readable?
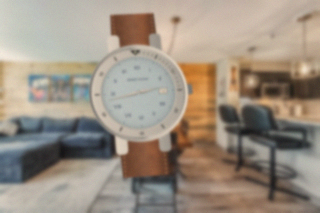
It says h=2 m=43
